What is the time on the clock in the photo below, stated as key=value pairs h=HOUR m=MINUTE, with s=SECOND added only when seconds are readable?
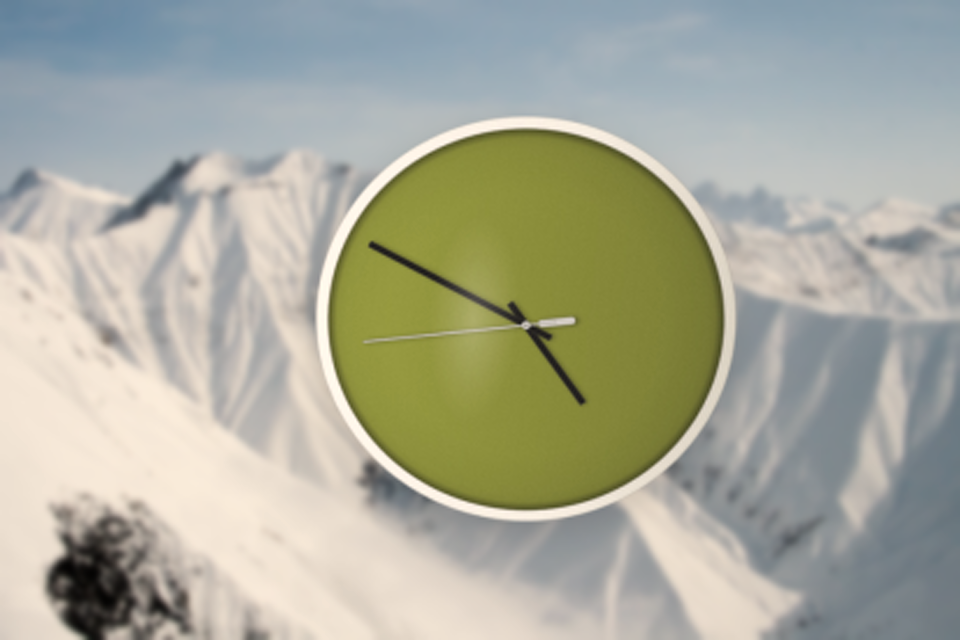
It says h=4 m=49 s=44
